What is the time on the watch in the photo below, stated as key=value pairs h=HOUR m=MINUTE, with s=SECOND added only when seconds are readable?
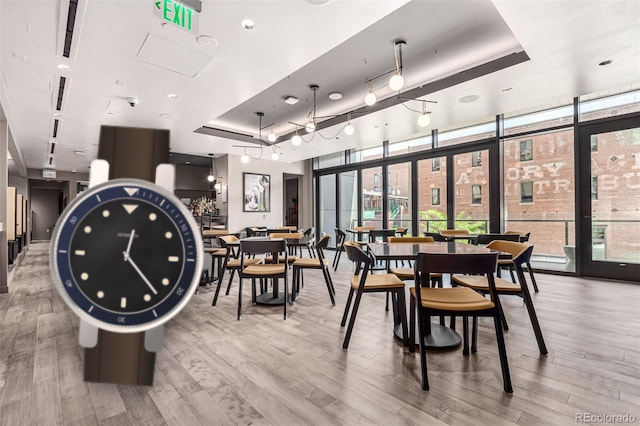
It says h=12 m=23
